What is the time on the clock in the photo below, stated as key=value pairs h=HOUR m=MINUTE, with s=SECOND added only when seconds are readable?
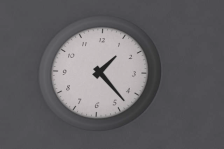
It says h=1 m=23
